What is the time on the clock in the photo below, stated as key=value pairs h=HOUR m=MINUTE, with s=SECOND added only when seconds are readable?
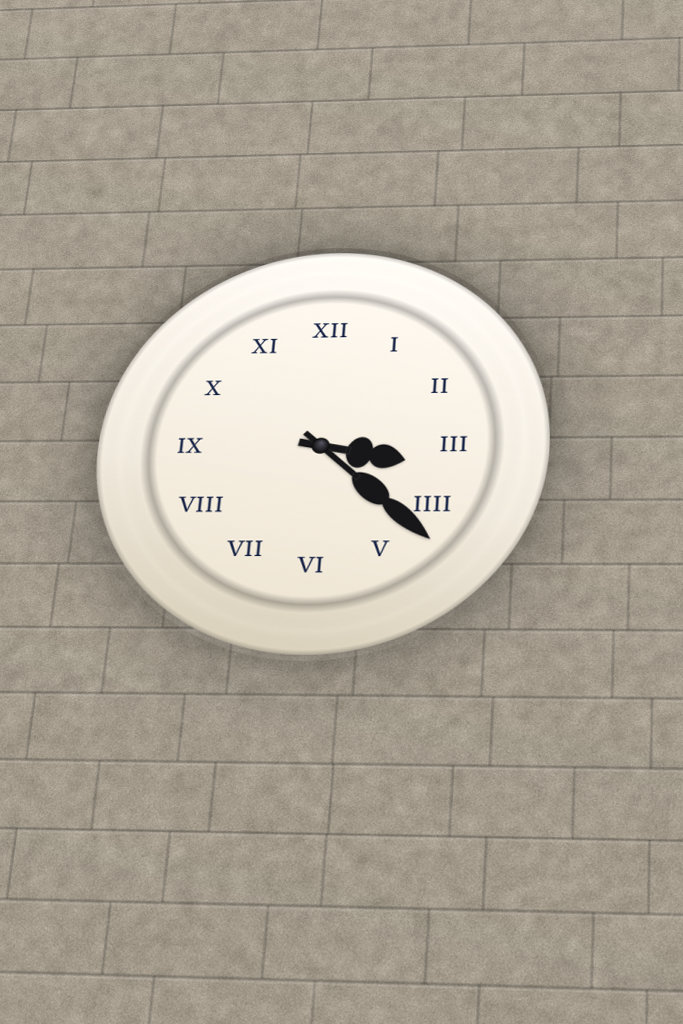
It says h=3 m=22
